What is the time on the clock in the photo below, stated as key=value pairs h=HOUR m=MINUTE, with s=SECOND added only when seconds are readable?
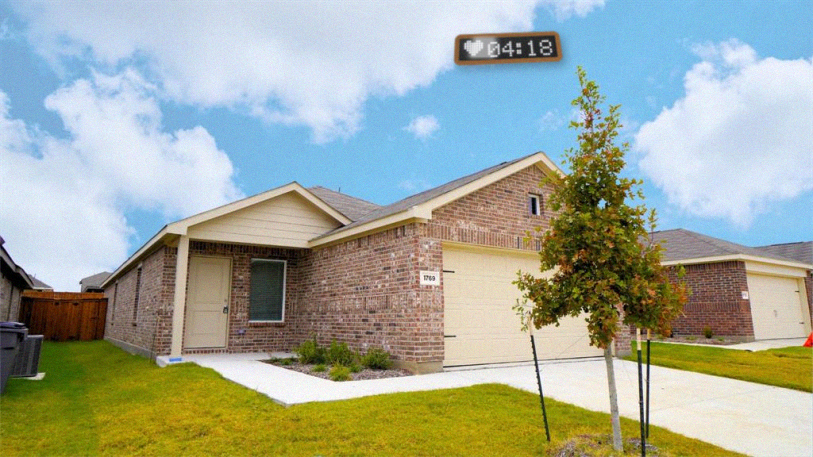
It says h=4 m=18
